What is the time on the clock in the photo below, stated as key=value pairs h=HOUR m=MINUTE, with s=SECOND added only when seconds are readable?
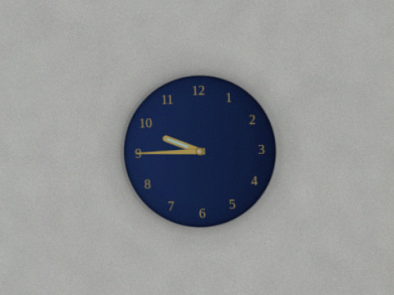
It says h=9 m=45
